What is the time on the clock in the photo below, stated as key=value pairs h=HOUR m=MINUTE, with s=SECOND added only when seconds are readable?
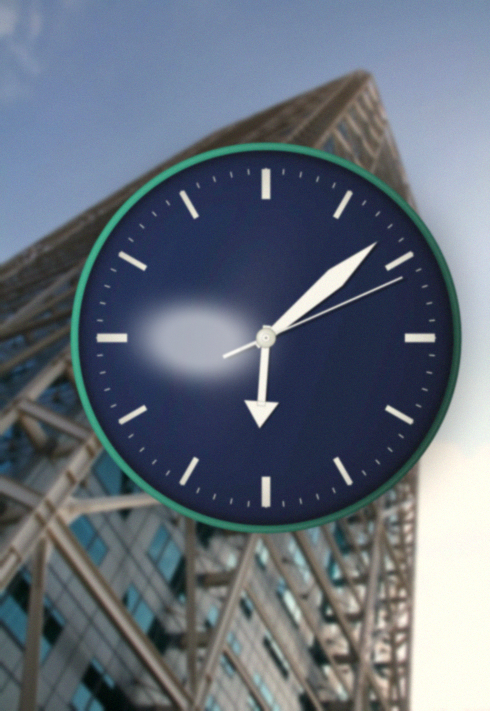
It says h=6 m=8 s=11
